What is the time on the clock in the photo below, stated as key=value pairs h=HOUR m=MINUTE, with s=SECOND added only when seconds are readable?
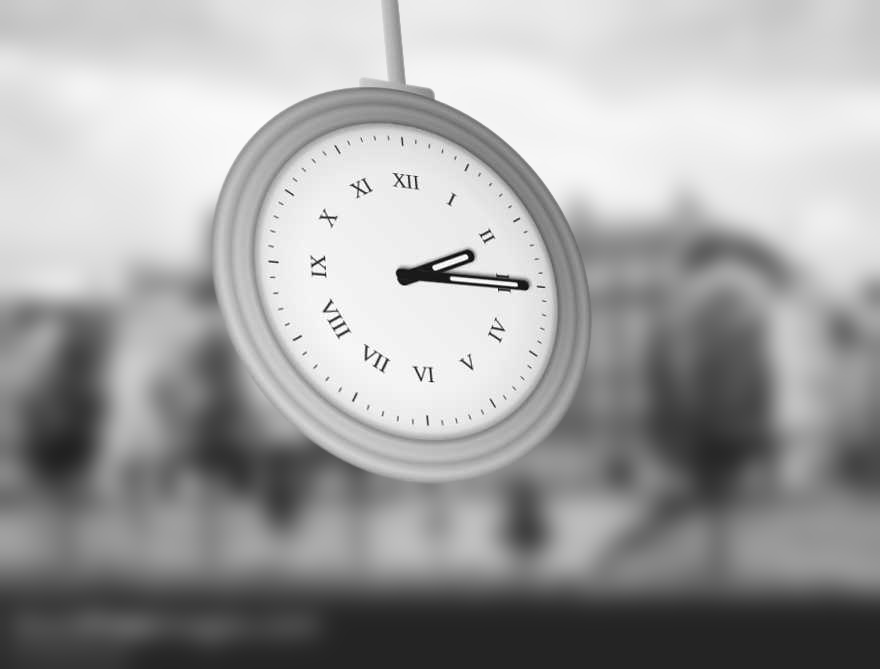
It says h=2 m=15
